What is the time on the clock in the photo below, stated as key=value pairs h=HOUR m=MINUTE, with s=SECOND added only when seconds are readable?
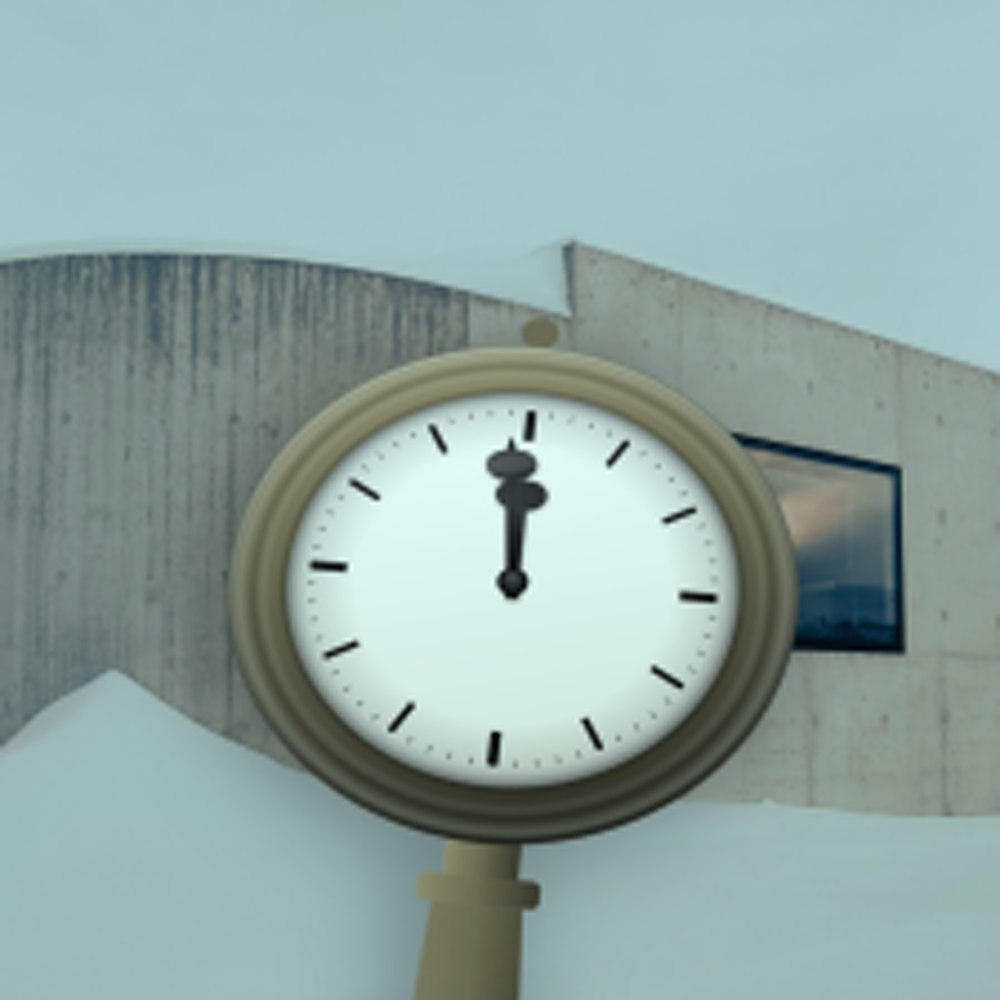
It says h=11 m=59
